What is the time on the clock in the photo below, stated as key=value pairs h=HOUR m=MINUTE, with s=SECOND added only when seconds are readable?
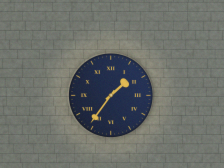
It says h=1 m=36
